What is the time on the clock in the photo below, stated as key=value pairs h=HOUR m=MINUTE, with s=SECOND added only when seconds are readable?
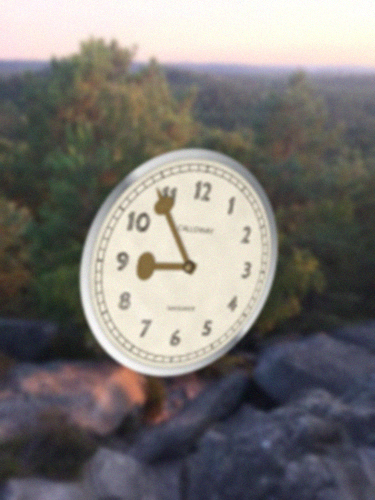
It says h=8 m=54
